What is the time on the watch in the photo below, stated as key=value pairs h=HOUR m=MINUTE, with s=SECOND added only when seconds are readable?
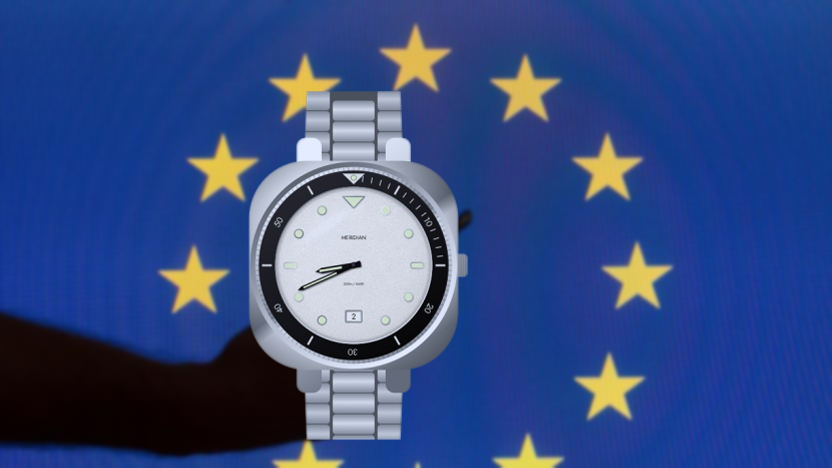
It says h=8 m=41
